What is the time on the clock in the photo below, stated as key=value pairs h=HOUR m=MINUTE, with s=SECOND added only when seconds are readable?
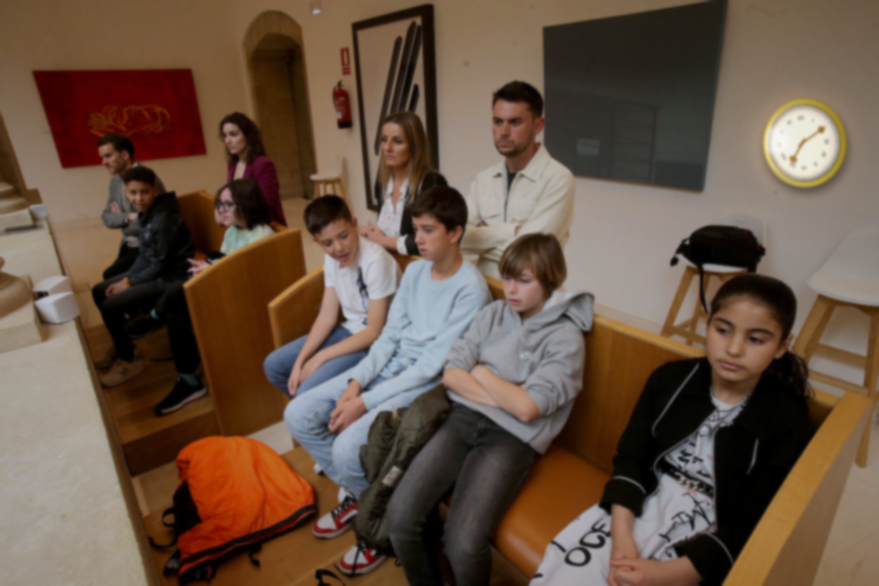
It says h=7 m=10
